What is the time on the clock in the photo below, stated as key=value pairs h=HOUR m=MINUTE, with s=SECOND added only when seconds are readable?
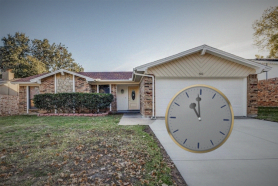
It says h=10 m=59
